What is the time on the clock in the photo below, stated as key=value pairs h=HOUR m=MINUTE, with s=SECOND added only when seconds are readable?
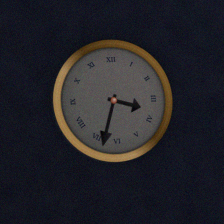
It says h=3 m=33
